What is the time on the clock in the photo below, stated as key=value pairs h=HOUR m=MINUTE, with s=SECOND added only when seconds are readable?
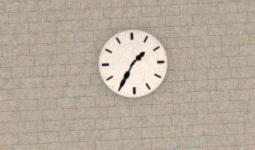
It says h=1 m=35
